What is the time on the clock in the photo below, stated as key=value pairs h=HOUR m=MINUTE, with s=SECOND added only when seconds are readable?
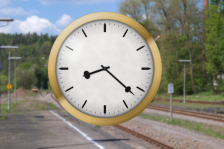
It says h=8 m=22
